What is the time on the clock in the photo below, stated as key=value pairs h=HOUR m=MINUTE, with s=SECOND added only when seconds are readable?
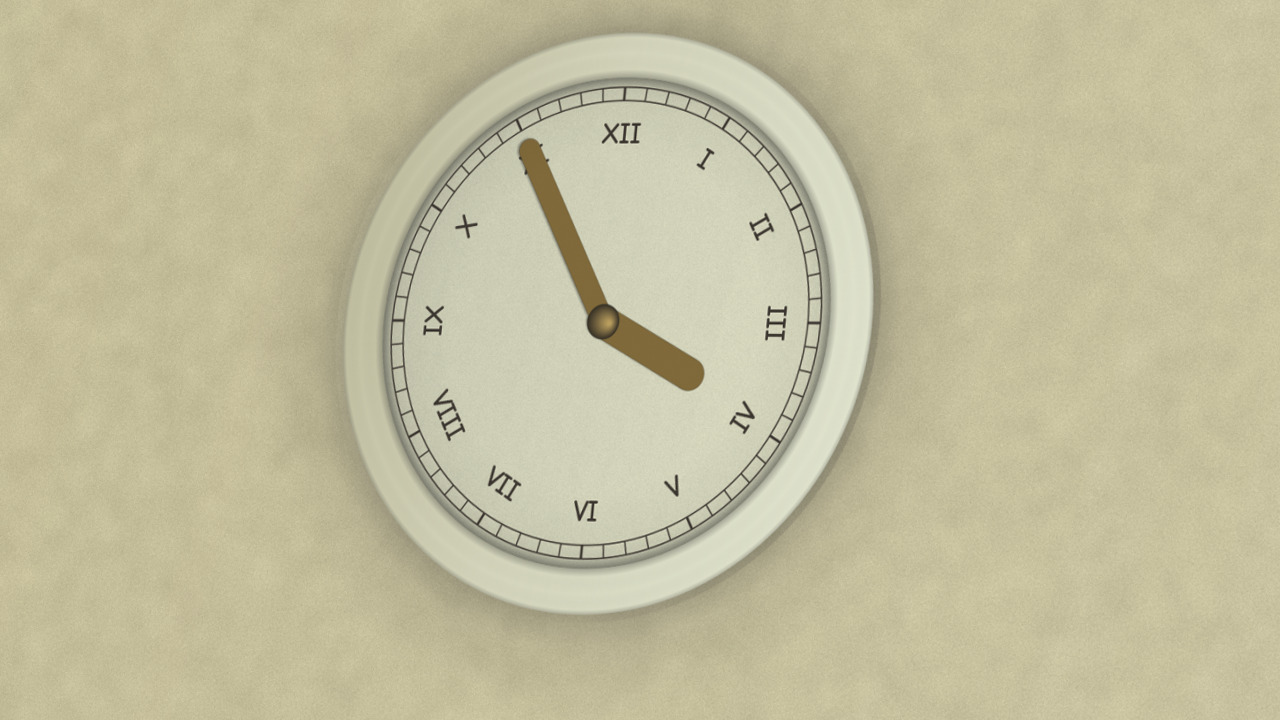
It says h=3 m=55
